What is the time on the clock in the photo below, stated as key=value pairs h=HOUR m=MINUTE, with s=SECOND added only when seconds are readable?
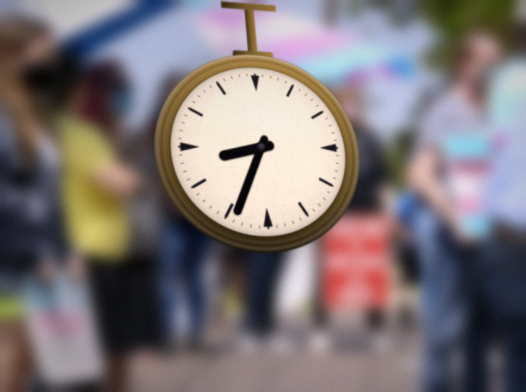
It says h=8 m=34
